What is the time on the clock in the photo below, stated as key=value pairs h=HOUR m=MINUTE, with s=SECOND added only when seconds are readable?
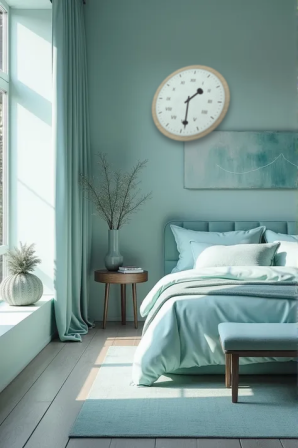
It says h=1 m=29
